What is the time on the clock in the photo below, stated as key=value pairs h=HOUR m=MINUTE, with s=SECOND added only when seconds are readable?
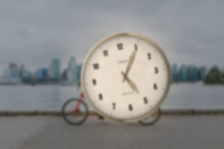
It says h=5 m=5
